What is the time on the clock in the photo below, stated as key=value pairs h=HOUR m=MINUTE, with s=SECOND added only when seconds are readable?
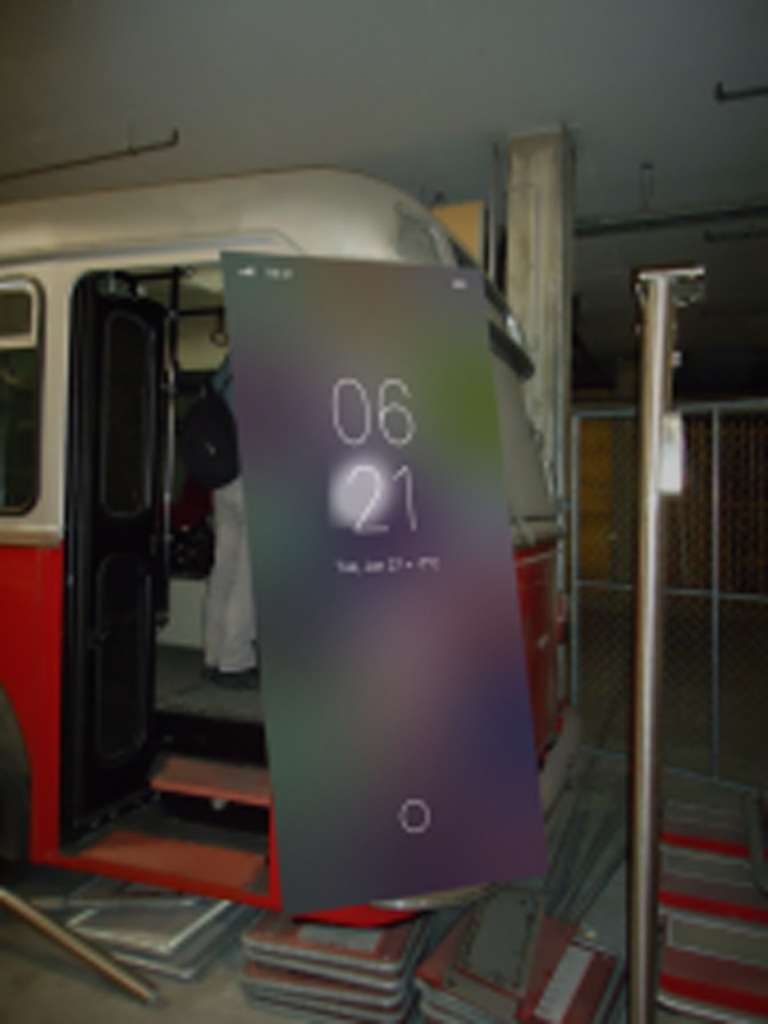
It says h=6 m=21
